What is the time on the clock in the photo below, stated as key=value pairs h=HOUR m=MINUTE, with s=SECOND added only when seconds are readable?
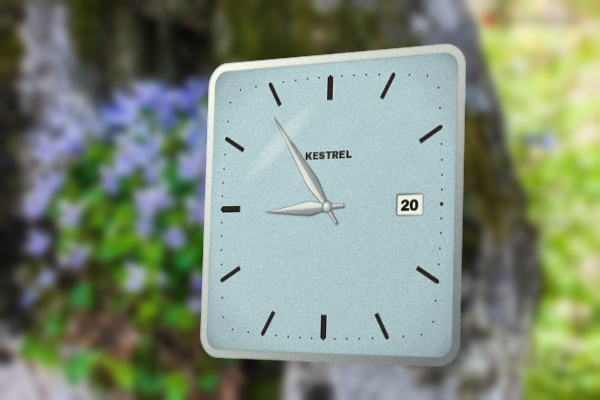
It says h=8 m=54
